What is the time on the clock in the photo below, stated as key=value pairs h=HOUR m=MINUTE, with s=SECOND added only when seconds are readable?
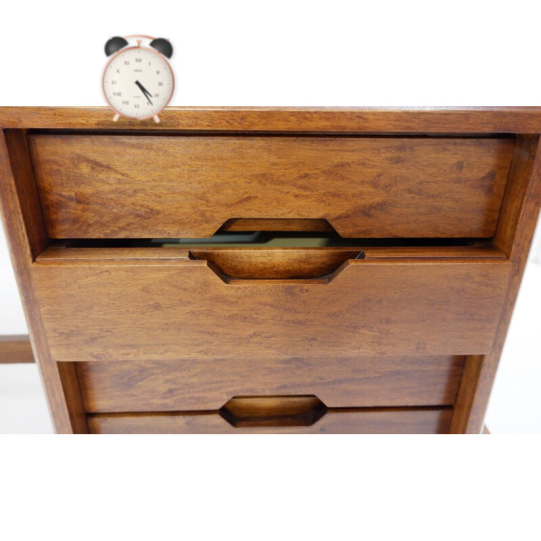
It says h=4 m=24
